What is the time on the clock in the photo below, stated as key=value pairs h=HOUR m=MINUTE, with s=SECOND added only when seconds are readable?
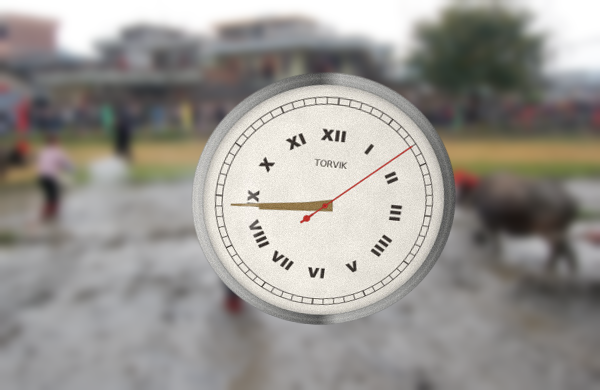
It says h=8 m=44 s=8
